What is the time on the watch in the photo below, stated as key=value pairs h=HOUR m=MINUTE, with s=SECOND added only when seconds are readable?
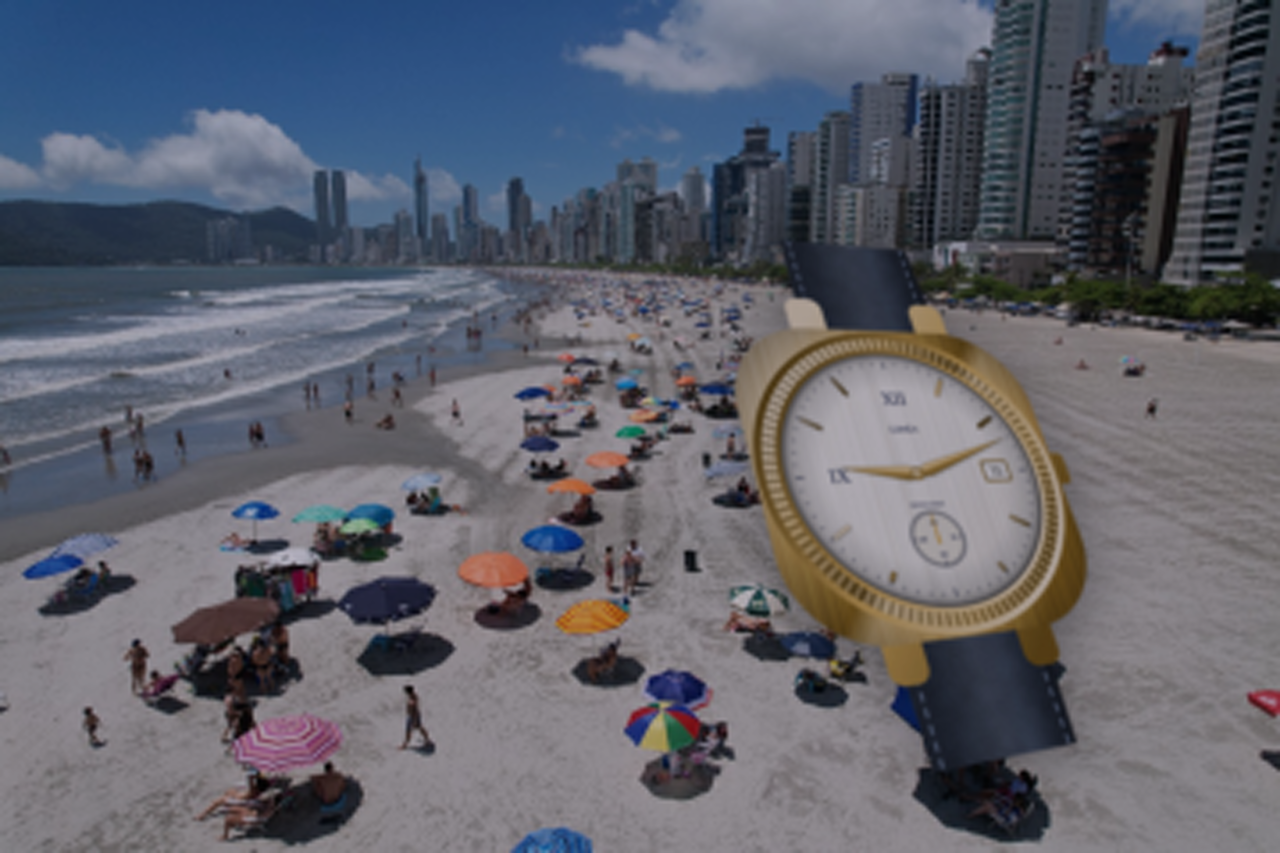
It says h=9 m=12
